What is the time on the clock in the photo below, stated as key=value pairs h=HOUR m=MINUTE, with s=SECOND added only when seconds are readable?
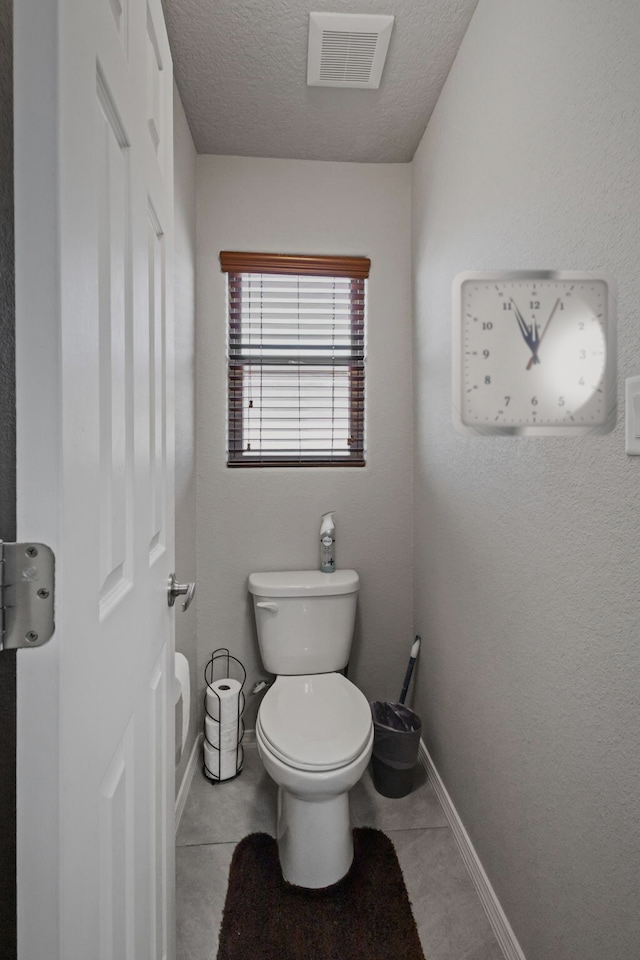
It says h=11 m=56 s=4
